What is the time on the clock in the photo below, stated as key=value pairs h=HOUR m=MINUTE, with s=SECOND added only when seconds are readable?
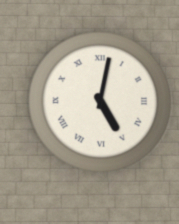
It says h=5 m=2
